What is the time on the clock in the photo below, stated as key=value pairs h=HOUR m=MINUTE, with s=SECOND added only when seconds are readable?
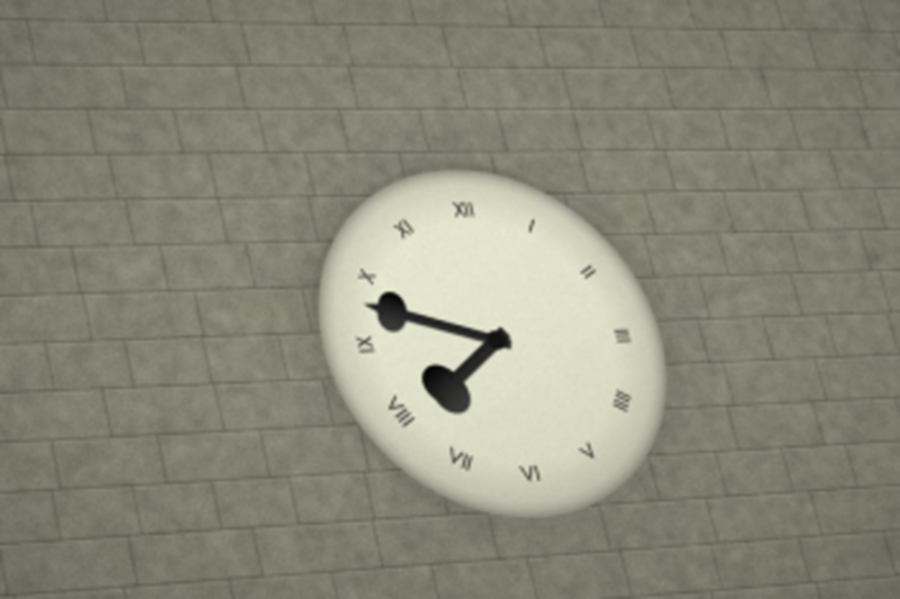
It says h=7 m=48
